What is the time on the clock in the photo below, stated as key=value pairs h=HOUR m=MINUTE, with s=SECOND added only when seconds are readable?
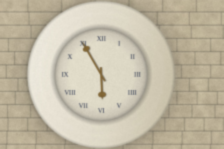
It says h=5 m=55
